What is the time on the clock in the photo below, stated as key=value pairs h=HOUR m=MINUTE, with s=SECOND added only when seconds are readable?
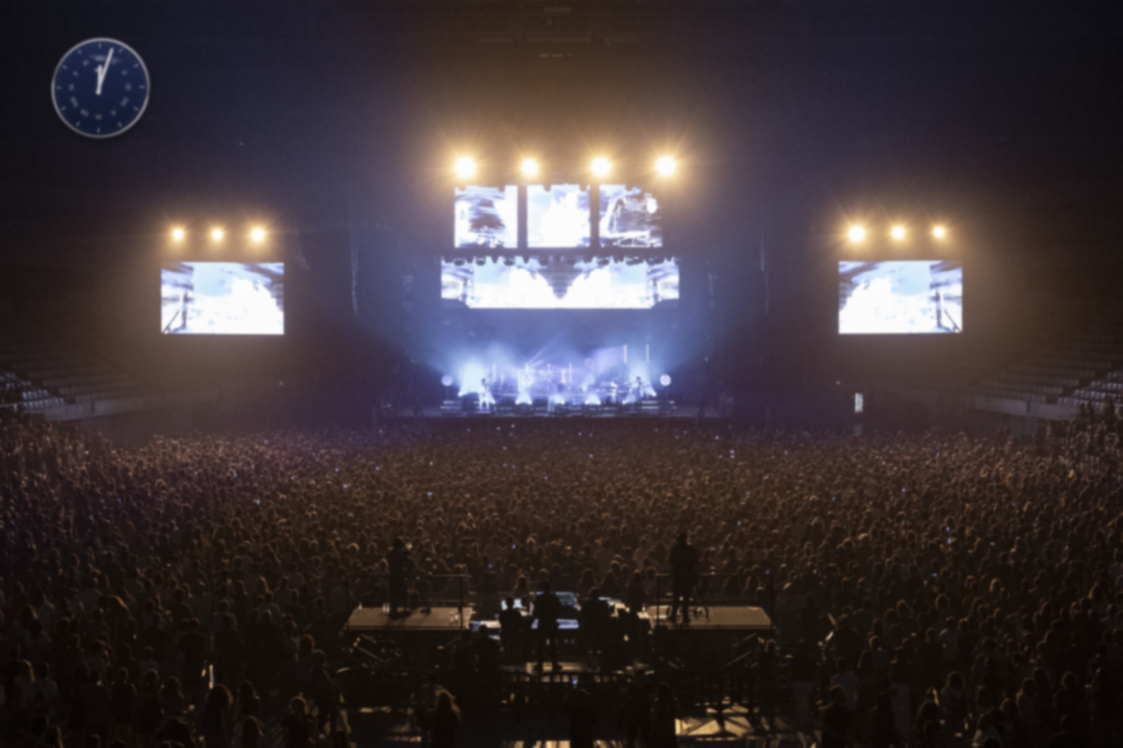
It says h=12 m=3
